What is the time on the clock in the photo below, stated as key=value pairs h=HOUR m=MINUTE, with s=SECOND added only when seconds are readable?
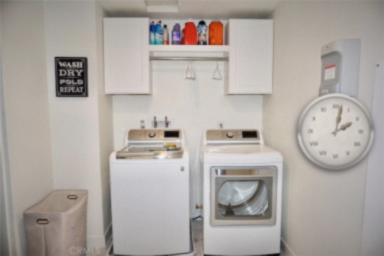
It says h=2 m=2
